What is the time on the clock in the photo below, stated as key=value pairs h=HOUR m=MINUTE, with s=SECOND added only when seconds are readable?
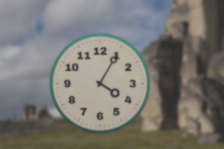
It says h=4 m=5
